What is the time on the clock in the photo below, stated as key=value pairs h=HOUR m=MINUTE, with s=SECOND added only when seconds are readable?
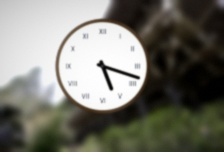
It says h=5 m=18
